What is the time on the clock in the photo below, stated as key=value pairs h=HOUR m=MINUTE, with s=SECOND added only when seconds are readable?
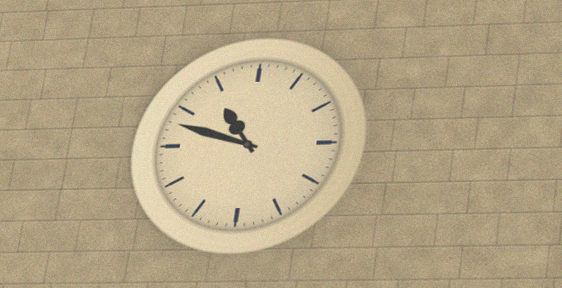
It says h=10 m=48
